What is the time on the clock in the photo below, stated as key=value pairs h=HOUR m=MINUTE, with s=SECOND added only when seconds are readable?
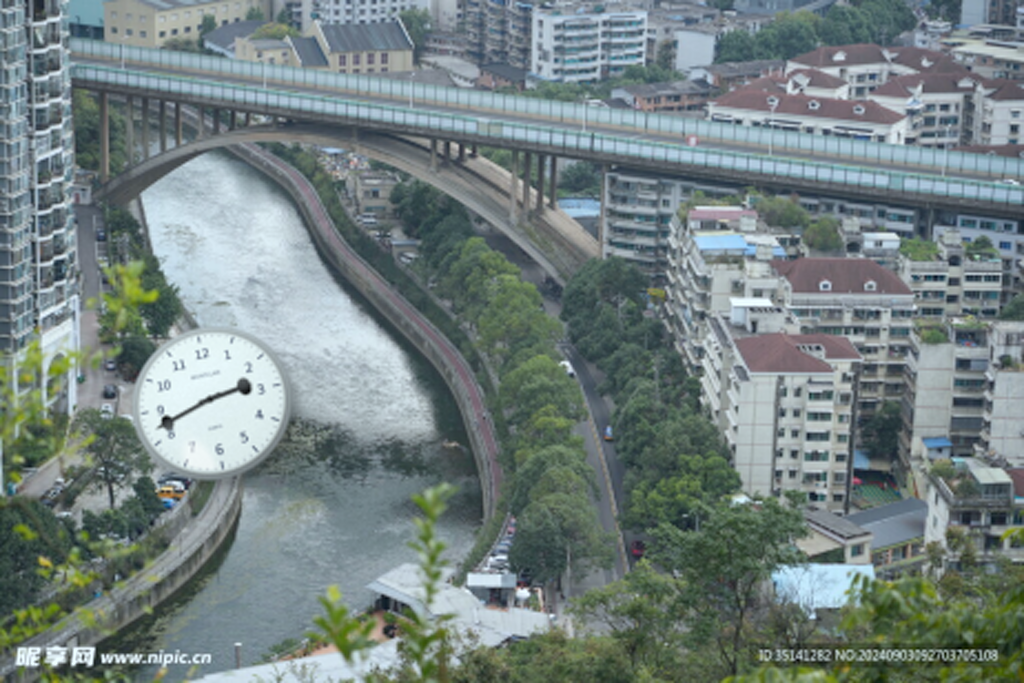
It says h=2 m=42
